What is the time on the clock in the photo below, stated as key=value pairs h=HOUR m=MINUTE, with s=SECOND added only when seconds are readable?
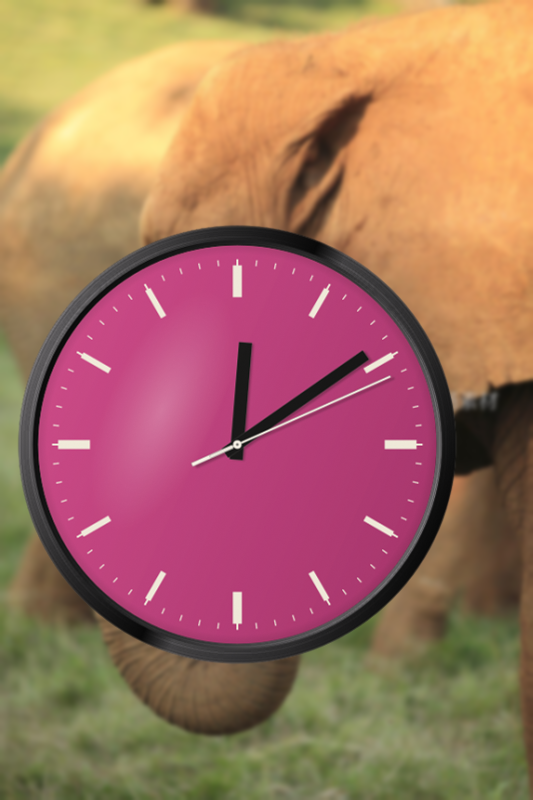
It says h=12 m=9 s=11
